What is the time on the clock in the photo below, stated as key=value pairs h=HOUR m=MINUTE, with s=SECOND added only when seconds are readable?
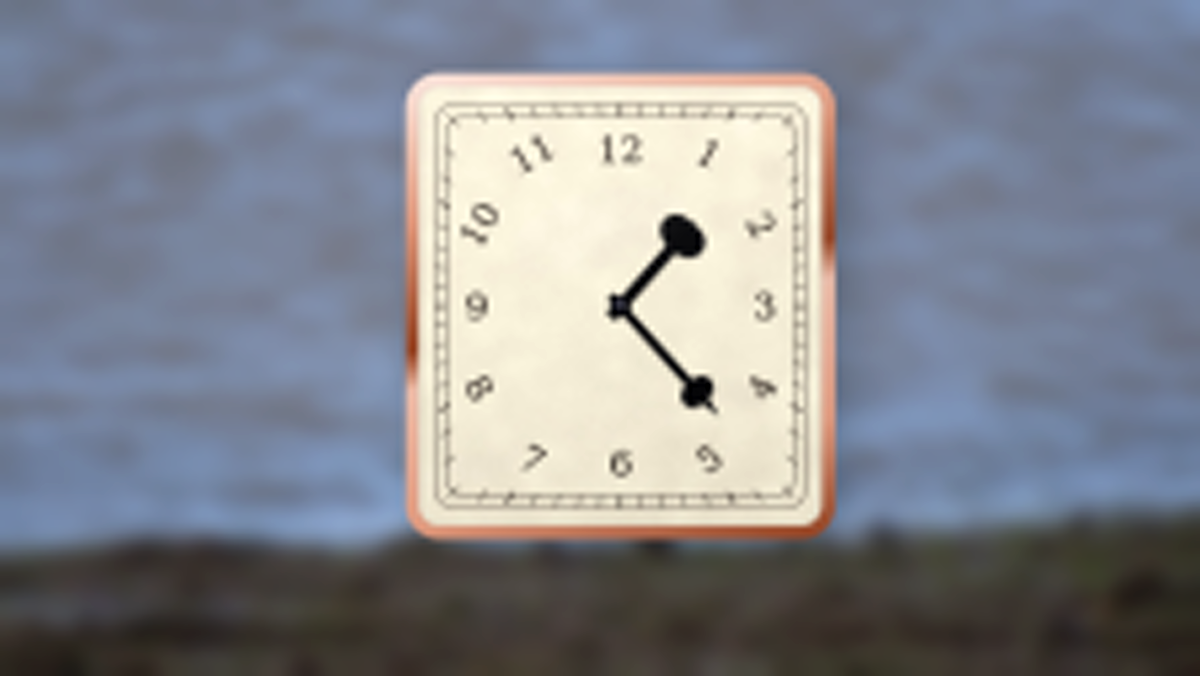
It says h=1 m=23
